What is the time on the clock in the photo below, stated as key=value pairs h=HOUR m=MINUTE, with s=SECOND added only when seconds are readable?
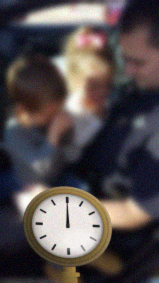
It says h=12 m=0
